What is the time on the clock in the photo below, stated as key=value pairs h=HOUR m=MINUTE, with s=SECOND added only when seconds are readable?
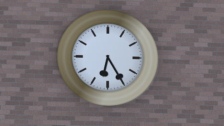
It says h=6 m=25
